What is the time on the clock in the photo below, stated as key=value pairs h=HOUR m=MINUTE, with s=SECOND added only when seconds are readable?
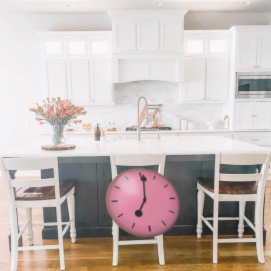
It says h=7 m=1
